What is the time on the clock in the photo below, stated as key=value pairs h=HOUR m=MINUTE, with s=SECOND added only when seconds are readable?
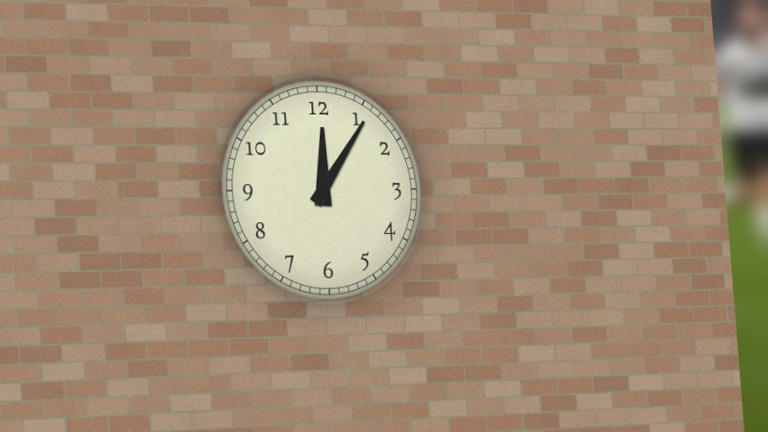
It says h=12 m=6
